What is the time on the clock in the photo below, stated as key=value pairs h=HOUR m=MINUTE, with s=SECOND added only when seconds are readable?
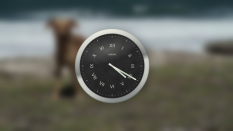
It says h=4 m=20
